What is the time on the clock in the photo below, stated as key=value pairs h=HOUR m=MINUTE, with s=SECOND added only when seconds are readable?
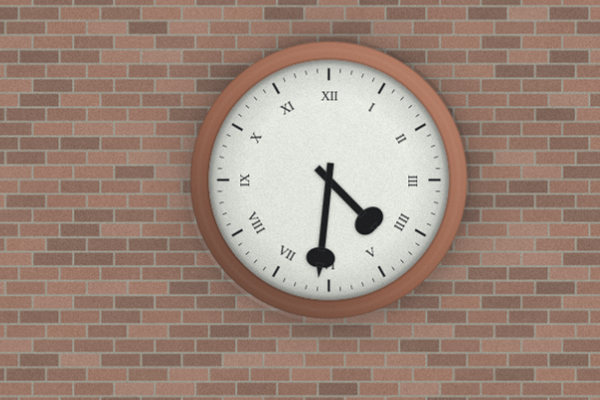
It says h=4 m=31
